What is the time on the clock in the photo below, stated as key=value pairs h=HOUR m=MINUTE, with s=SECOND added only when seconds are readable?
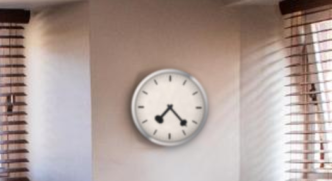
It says h=7 m=23
